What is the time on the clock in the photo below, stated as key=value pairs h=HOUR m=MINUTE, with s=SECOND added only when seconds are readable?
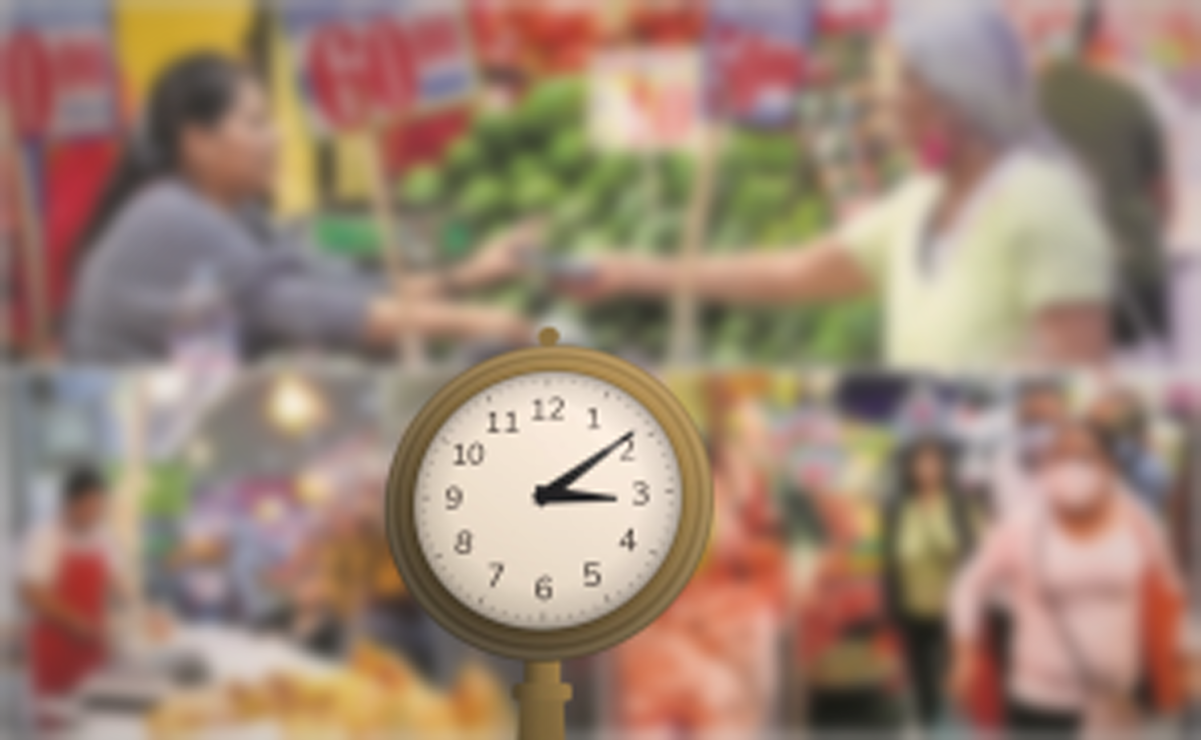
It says h=3 m=9
